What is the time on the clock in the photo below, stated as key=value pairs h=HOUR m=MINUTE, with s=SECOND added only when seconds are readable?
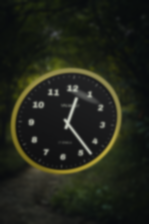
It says h=12 m=23
